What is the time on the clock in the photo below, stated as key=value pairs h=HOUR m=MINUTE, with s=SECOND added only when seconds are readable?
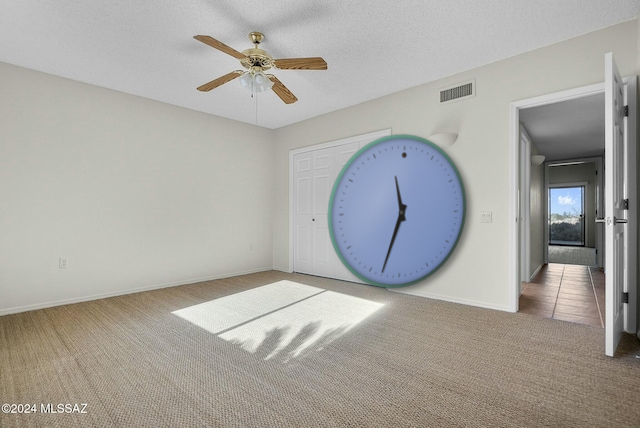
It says h=11 m=33
